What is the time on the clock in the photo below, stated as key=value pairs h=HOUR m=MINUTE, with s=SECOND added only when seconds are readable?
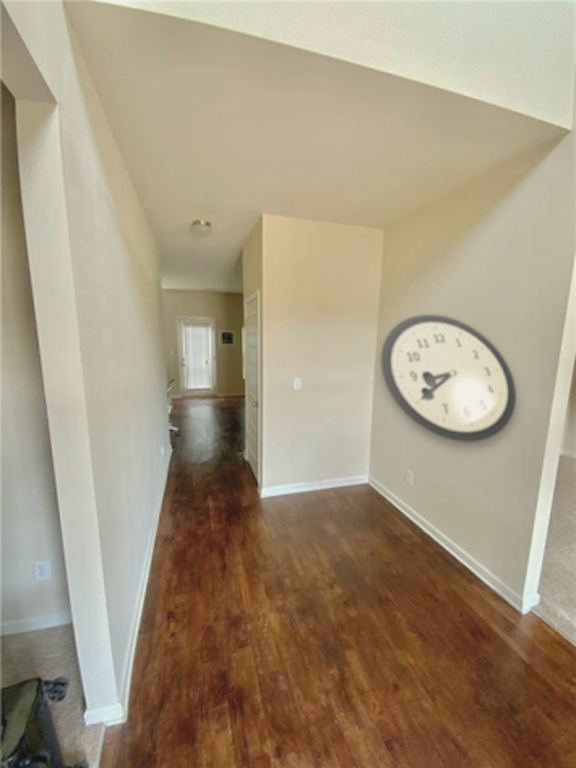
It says h=8 m=40
